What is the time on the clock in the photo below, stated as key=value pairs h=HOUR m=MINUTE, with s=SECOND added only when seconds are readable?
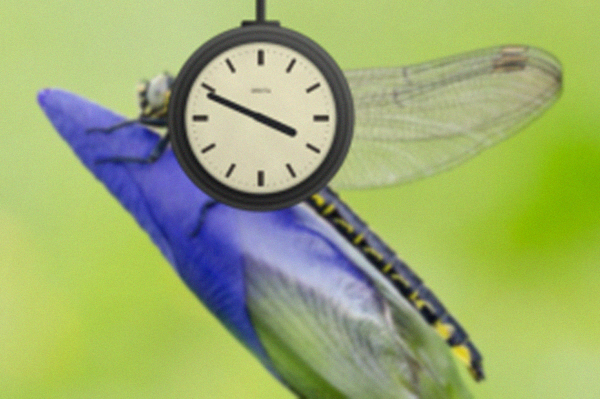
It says h=3 m=49
